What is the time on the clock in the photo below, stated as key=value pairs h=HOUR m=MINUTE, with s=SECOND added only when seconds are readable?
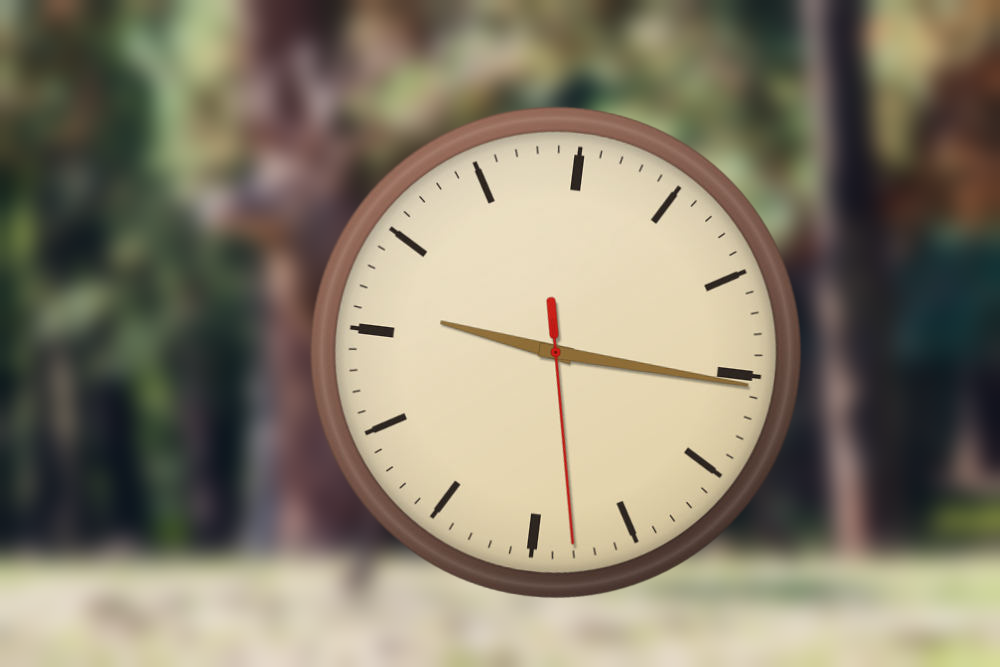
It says h=9 m=15 s=28
